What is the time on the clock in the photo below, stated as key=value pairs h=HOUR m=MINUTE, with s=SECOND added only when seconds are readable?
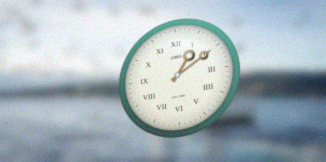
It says h=1 m=10
